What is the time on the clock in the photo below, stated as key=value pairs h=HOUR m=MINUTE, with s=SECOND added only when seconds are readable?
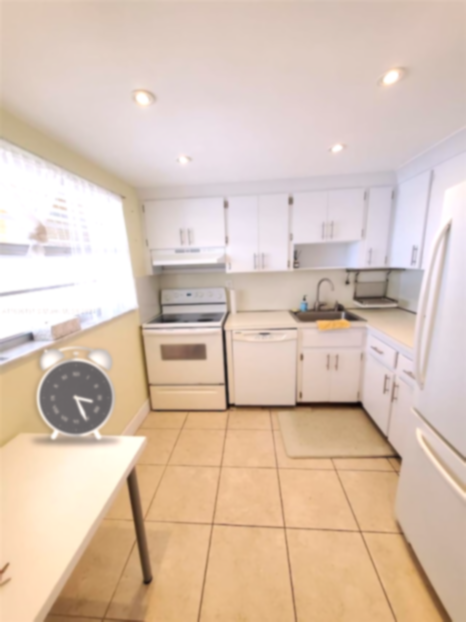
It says h=3 m=26
